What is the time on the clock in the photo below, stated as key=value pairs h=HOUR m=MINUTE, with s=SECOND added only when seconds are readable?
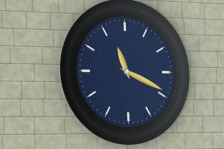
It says h=11 m=19
